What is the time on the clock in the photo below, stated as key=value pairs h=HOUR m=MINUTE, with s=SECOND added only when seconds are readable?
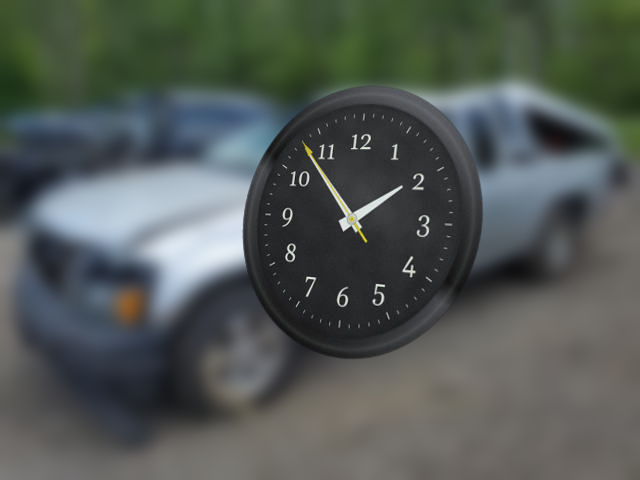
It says h=1 m=52 s=53
